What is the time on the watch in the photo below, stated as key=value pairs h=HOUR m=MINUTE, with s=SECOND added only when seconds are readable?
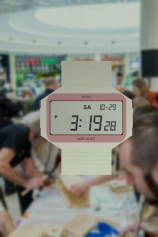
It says h=3 m=19 s=28
